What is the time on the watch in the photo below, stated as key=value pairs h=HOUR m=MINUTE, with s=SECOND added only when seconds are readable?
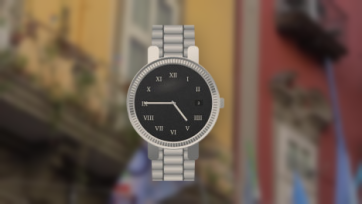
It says h=4 m=45
